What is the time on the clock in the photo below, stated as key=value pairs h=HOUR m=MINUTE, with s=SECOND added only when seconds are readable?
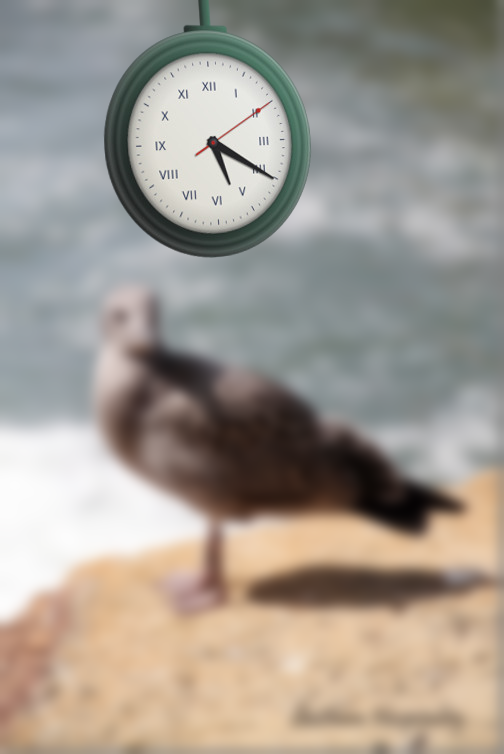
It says h=5 m=20 s=10
